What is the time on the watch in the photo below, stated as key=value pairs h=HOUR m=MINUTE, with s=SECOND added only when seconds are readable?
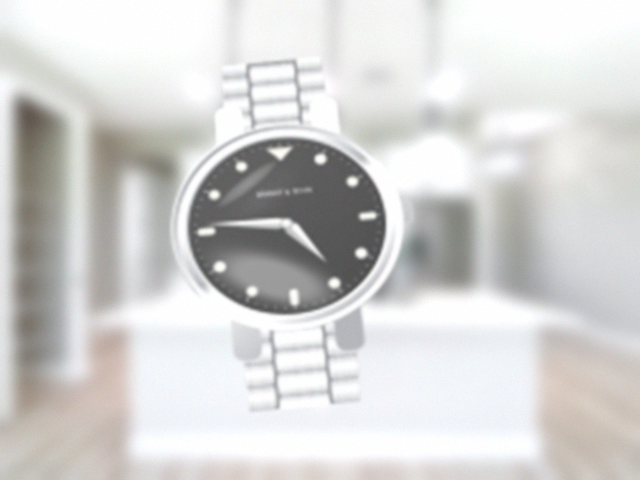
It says h=4 m=46
